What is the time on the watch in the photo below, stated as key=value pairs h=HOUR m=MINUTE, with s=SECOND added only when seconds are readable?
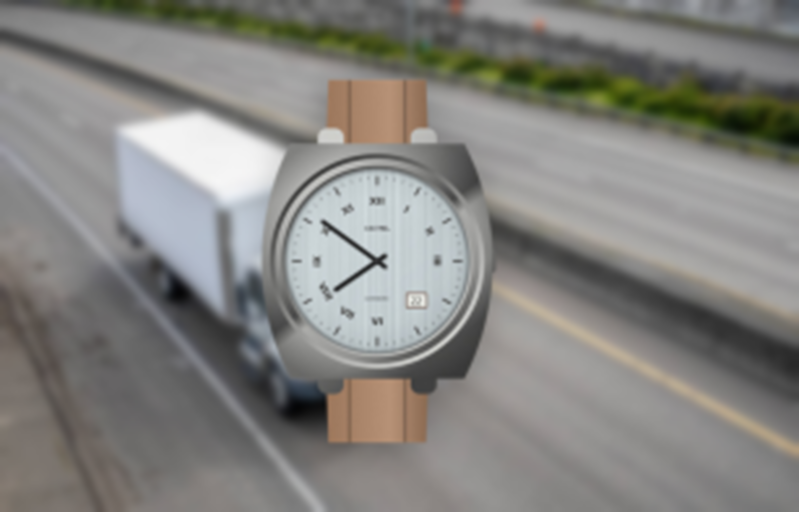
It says h=7 m=51
